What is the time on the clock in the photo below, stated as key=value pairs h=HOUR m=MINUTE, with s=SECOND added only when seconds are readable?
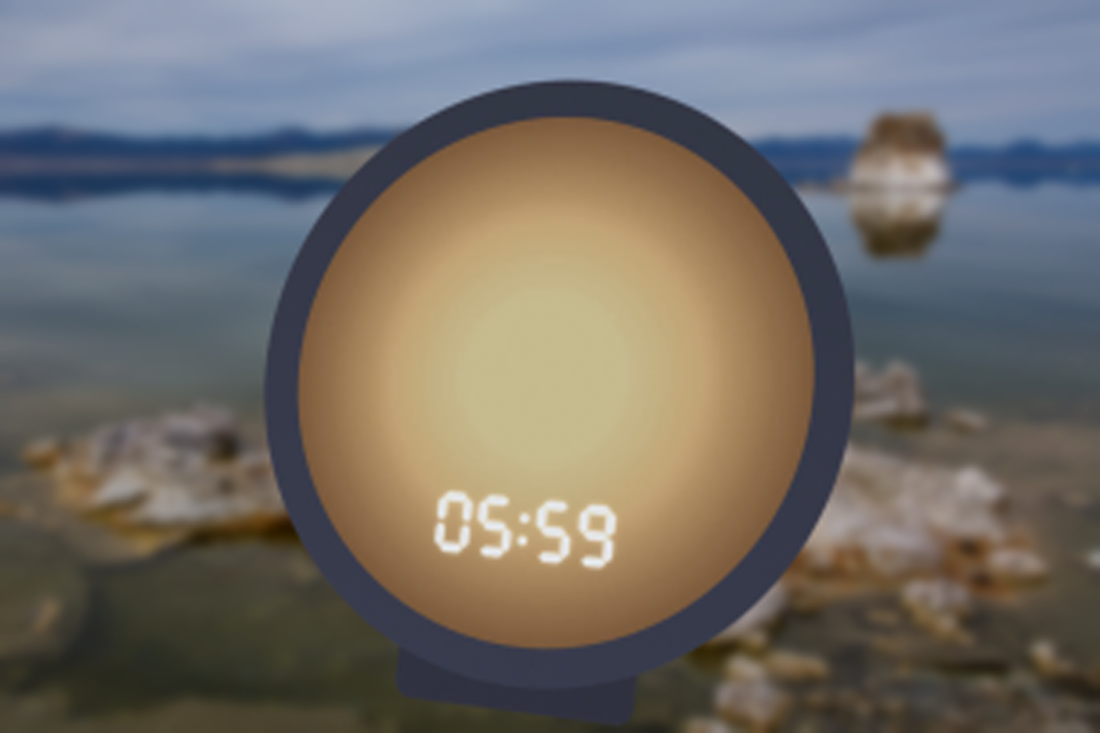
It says h=5 m=59
